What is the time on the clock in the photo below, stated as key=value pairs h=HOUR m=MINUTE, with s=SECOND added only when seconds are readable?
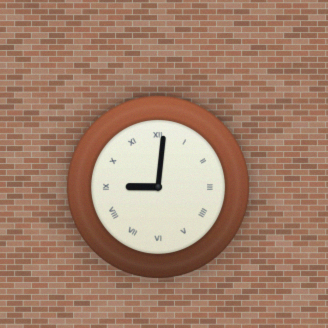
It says h=9 m=1
